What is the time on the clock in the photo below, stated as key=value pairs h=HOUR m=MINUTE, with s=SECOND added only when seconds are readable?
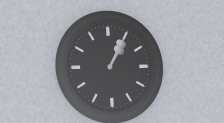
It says h=1 m=5
